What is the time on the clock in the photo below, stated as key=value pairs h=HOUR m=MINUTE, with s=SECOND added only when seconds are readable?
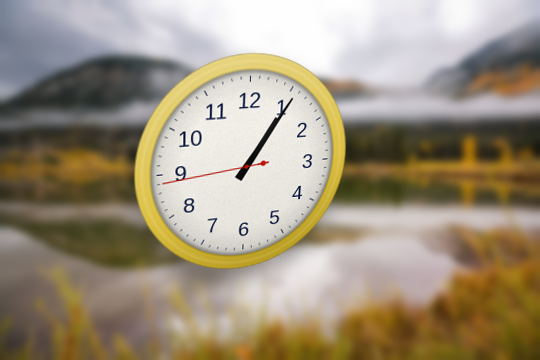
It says h=1 m=5 s=44
